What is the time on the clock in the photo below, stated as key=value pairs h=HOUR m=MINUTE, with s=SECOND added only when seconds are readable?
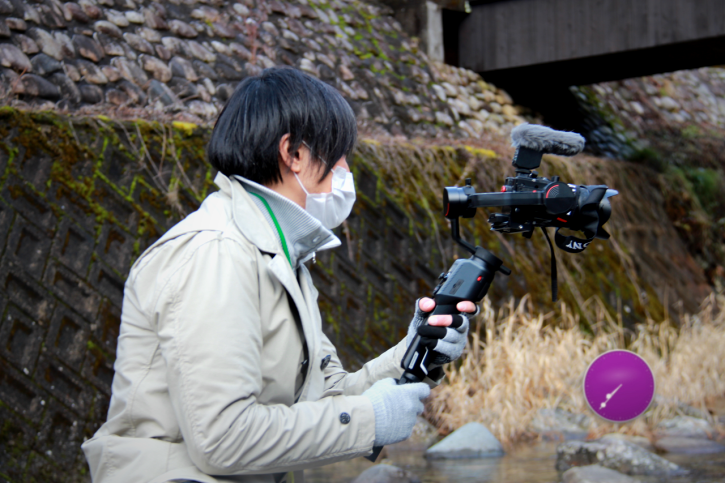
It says h=7 m=37
